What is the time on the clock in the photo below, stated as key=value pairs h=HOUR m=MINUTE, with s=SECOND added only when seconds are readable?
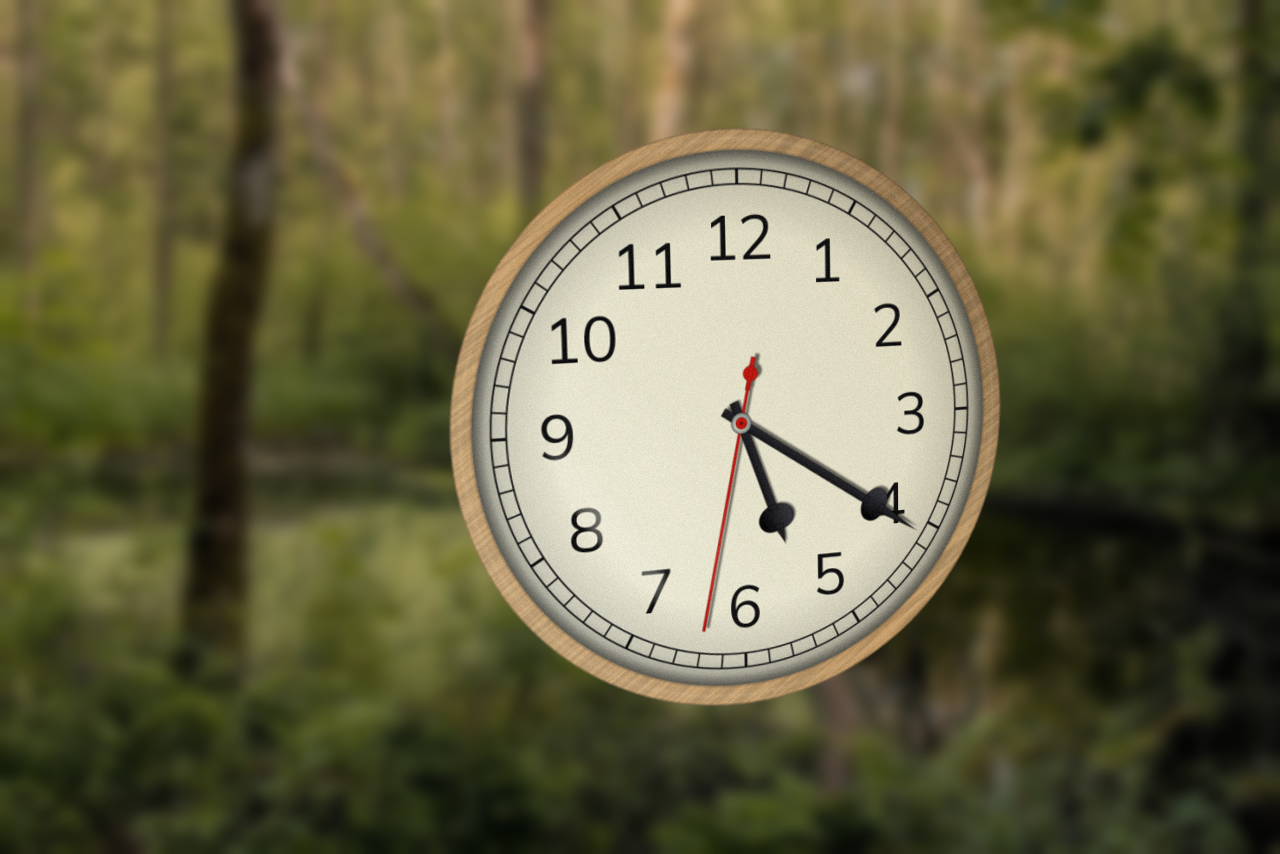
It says h=5 m=20 s=32
